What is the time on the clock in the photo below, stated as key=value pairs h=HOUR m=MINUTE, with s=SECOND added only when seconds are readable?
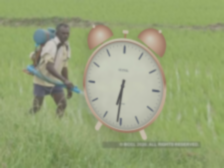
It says h=6 m=31
